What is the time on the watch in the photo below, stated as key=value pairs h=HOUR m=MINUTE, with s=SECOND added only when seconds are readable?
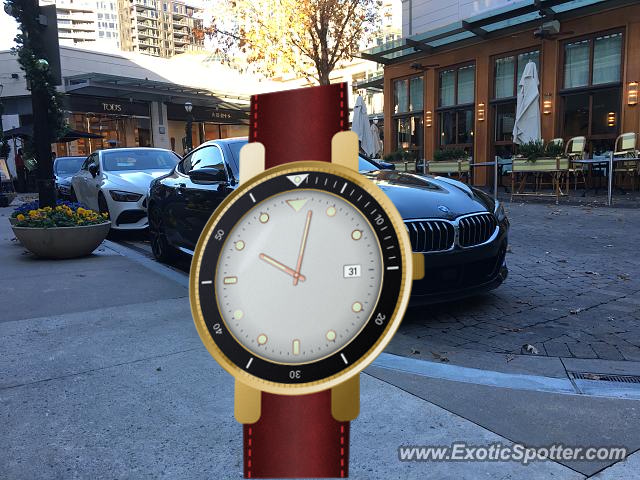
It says h=10 m=2
